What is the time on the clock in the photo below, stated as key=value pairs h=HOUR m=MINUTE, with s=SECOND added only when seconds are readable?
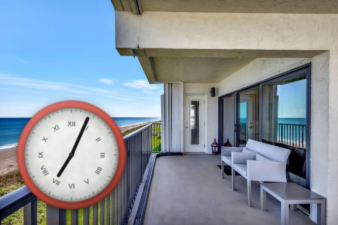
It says h=7 m=4
